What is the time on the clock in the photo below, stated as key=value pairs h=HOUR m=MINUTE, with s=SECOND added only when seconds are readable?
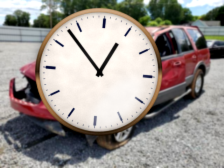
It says h=12 m=53
